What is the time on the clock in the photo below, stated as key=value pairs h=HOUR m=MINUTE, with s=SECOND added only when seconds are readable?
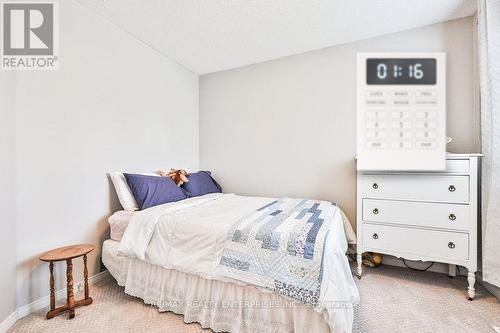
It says h=1 m=16
